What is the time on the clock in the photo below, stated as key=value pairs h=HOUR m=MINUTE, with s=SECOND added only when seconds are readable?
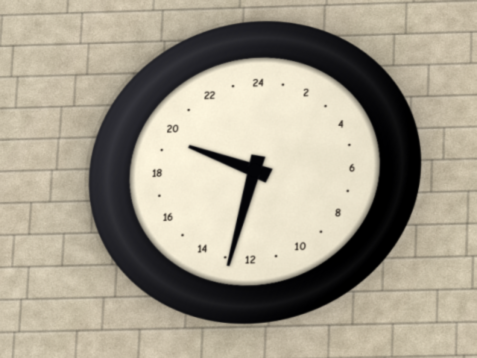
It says h=19 m=32
